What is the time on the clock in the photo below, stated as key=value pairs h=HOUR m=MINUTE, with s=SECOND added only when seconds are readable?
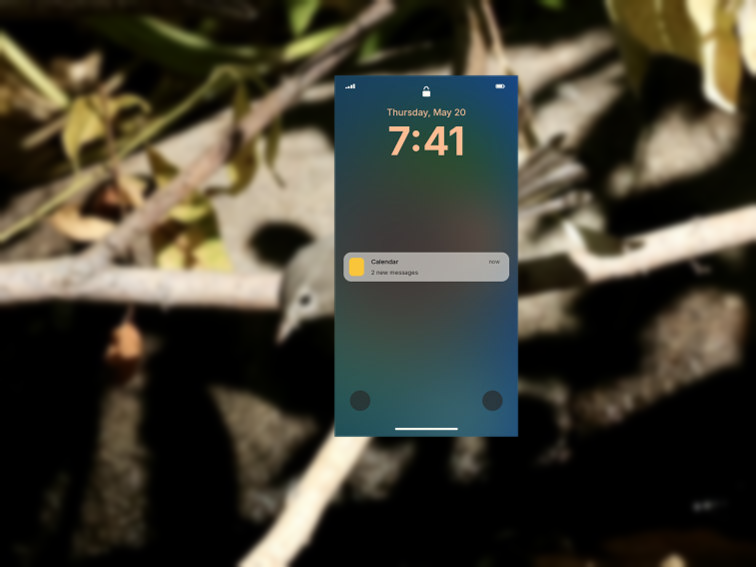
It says h=7 m=41
